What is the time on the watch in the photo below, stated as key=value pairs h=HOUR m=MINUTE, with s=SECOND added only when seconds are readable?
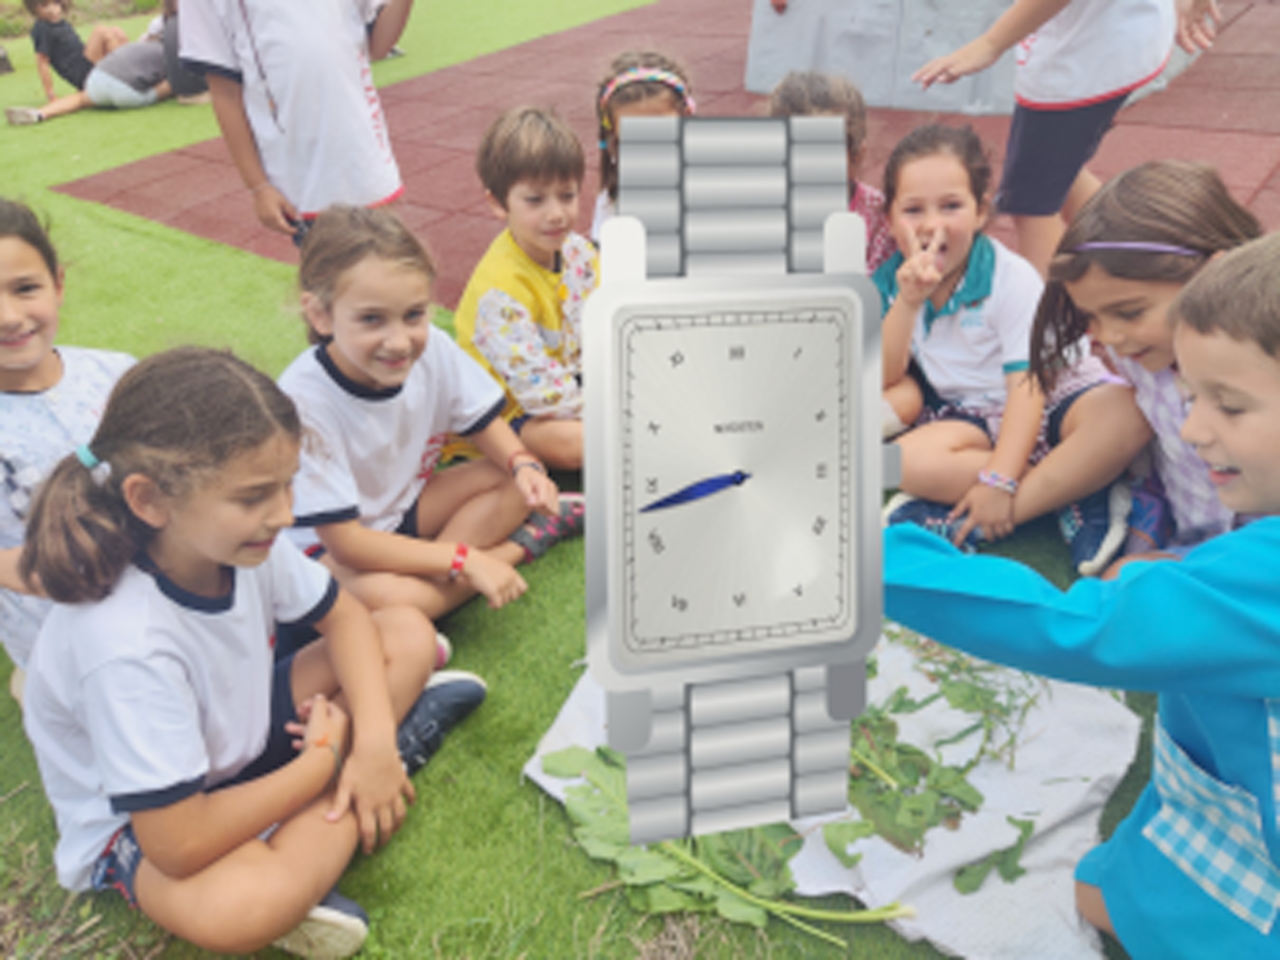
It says h=8 m=43
